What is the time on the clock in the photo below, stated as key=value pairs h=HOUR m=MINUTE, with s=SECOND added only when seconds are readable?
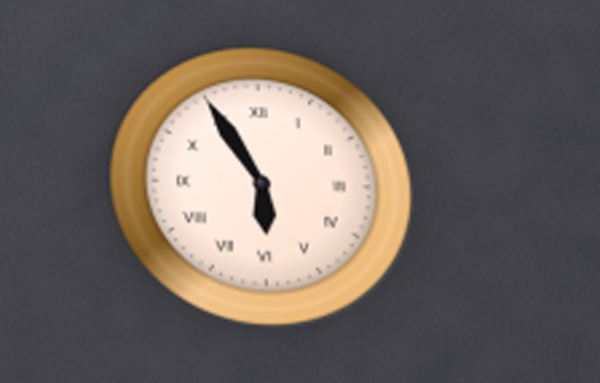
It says h=5 m=55
